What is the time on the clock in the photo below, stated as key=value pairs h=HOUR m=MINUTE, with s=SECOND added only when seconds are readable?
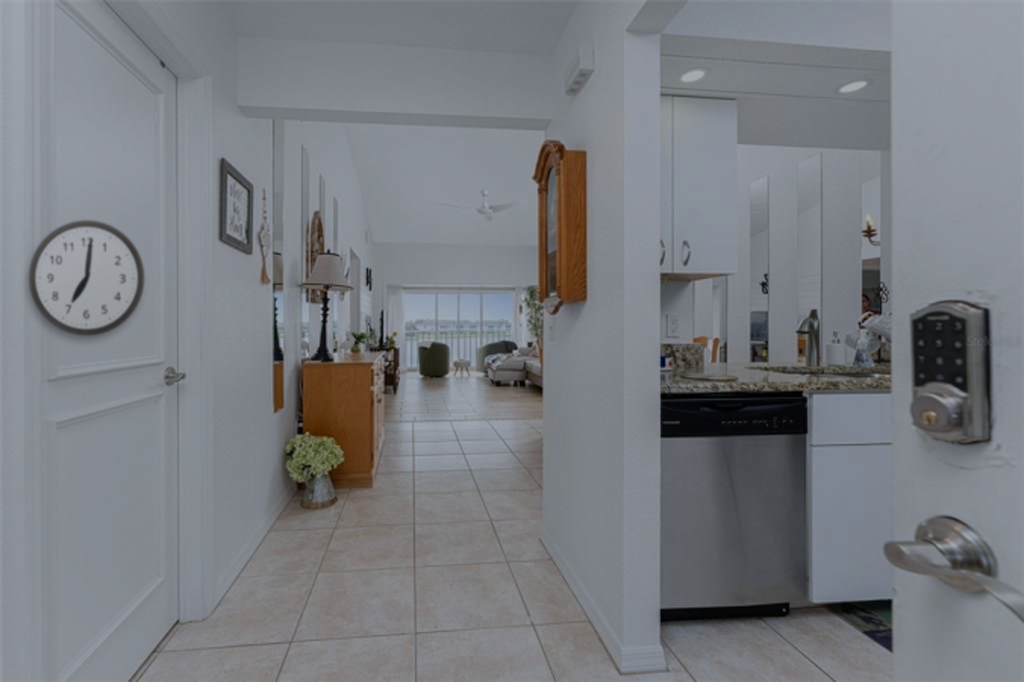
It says h=7 m=1
